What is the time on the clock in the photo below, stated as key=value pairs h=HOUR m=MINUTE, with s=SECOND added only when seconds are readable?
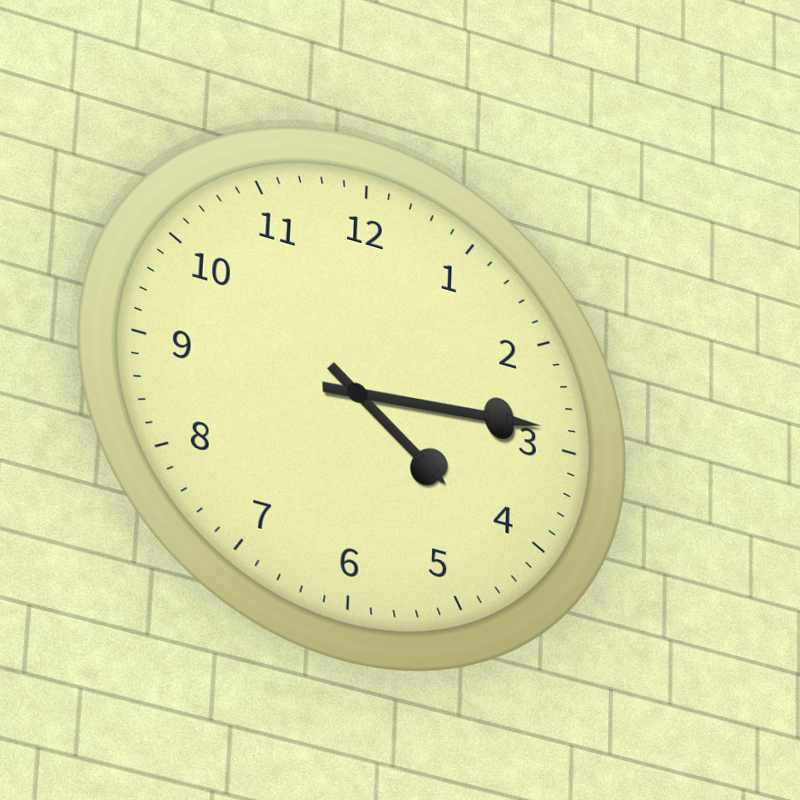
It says h=4 m=14
